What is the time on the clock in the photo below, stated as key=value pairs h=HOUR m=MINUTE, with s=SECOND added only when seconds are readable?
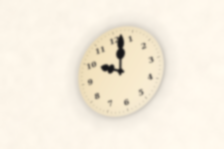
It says h=10 m=2
